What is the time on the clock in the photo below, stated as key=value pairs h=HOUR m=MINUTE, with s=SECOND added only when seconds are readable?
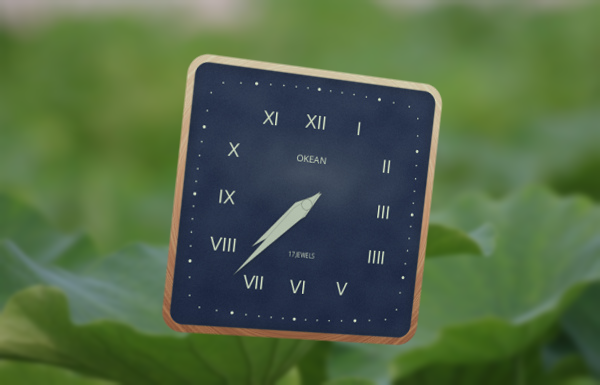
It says h=7 m=37
